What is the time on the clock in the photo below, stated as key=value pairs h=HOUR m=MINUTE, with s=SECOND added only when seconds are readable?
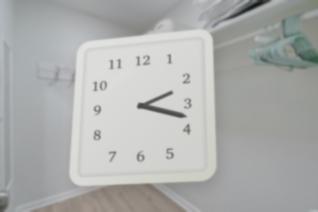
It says h=2 m=18
